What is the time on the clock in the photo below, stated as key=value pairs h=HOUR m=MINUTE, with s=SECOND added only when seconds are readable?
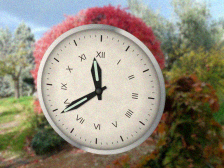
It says h=11 m=39
